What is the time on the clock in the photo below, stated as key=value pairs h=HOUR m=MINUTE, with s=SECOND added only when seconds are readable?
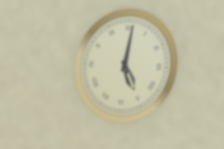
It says h=5 m=1
